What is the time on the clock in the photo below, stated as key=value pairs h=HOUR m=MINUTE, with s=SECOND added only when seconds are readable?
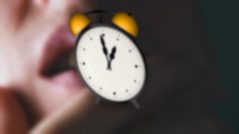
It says h=12 m=59
